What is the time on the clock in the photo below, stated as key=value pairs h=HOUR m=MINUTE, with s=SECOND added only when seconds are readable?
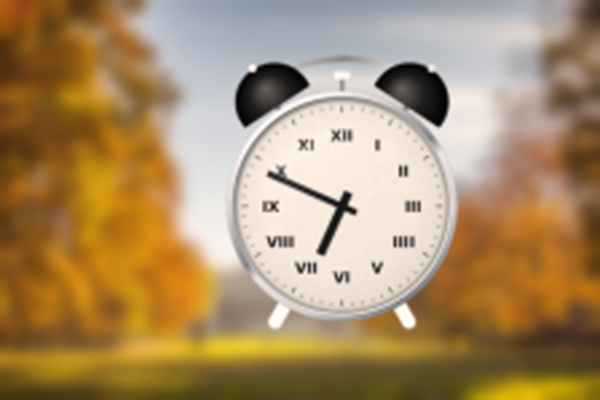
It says h=6 m=49
